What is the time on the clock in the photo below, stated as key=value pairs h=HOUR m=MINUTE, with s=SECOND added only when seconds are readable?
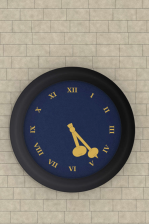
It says h=5 m=23
